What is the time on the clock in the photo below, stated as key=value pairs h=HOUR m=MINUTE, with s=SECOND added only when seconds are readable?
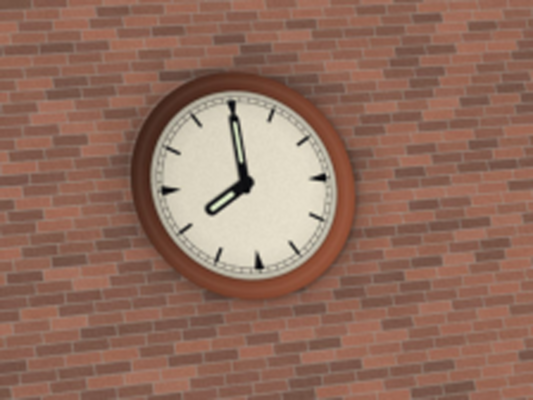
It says h=8 m=0
